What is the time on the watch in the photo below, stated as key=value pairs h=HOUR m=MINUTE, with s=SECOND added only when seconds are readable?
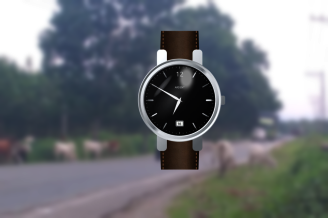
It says h=6 m=50
